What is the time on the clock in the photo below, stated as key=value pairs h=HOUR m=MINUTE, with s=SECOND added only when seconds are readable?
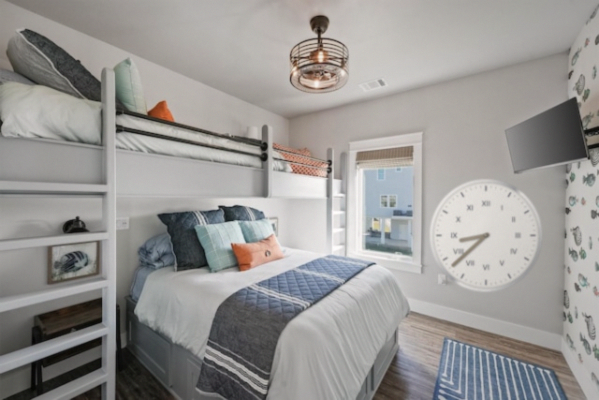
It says h=8 m=38
